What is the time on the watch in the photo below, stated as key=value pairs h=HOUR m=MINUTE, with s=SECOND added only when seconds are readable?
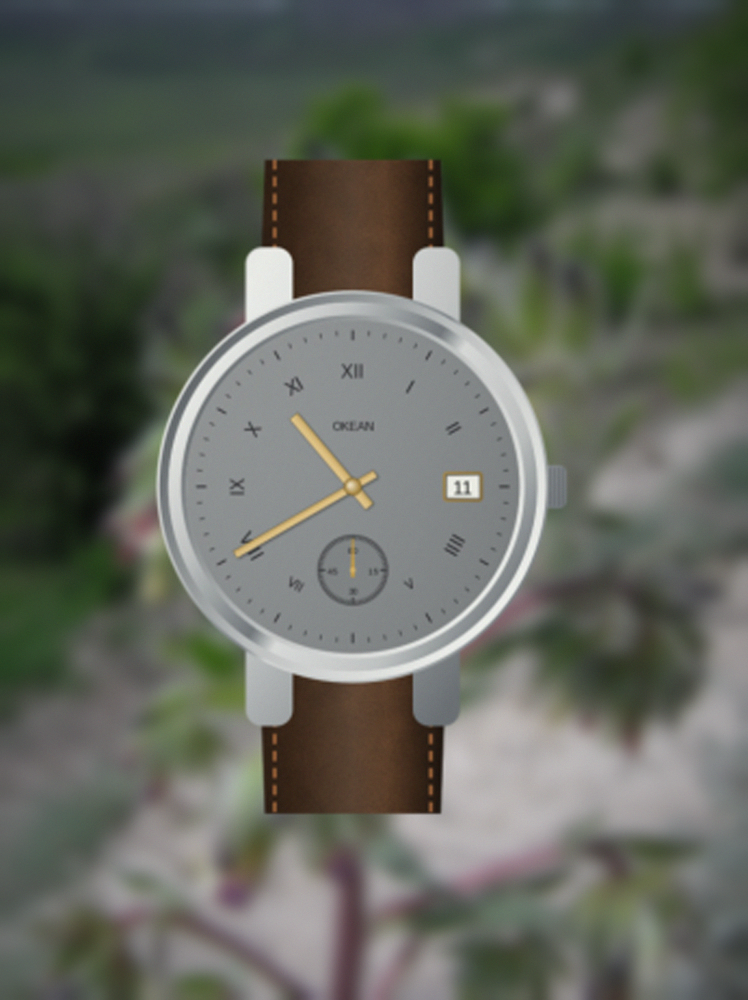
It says h=10 m=40
